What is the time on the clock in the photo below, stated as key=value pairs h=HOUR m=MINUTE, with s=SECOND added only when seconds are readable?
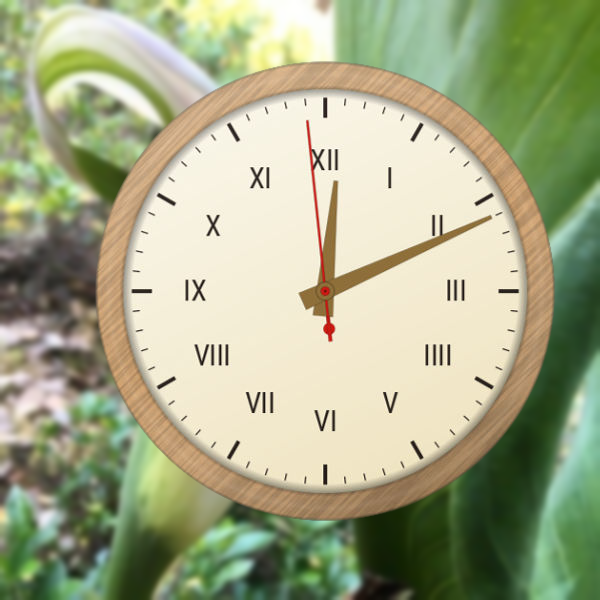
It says h=12 m=10 s=59
